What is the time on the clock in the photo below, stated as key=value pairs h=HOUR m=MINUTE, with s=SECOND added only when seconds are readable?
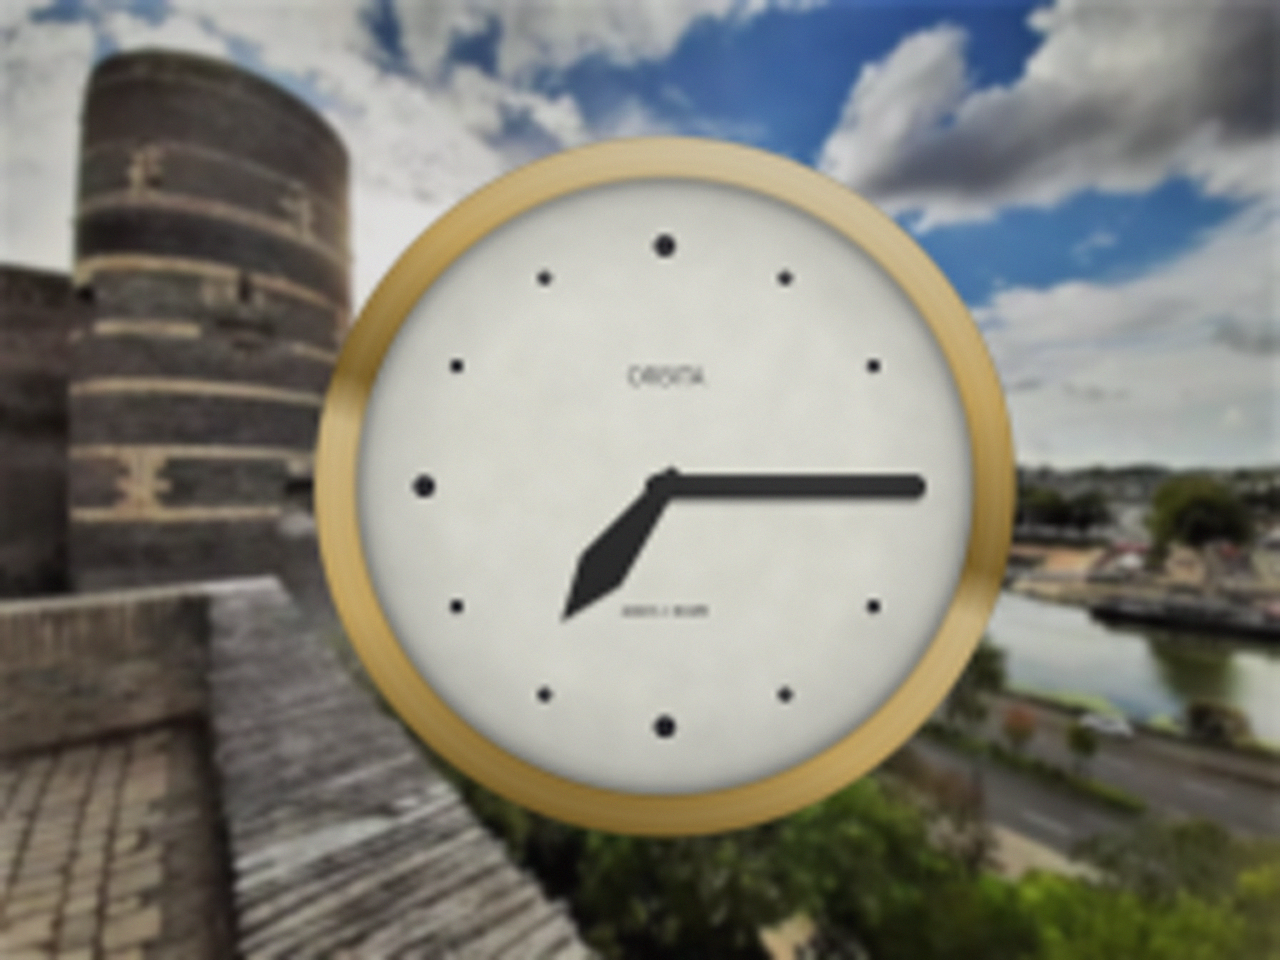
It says h=7 m=15
